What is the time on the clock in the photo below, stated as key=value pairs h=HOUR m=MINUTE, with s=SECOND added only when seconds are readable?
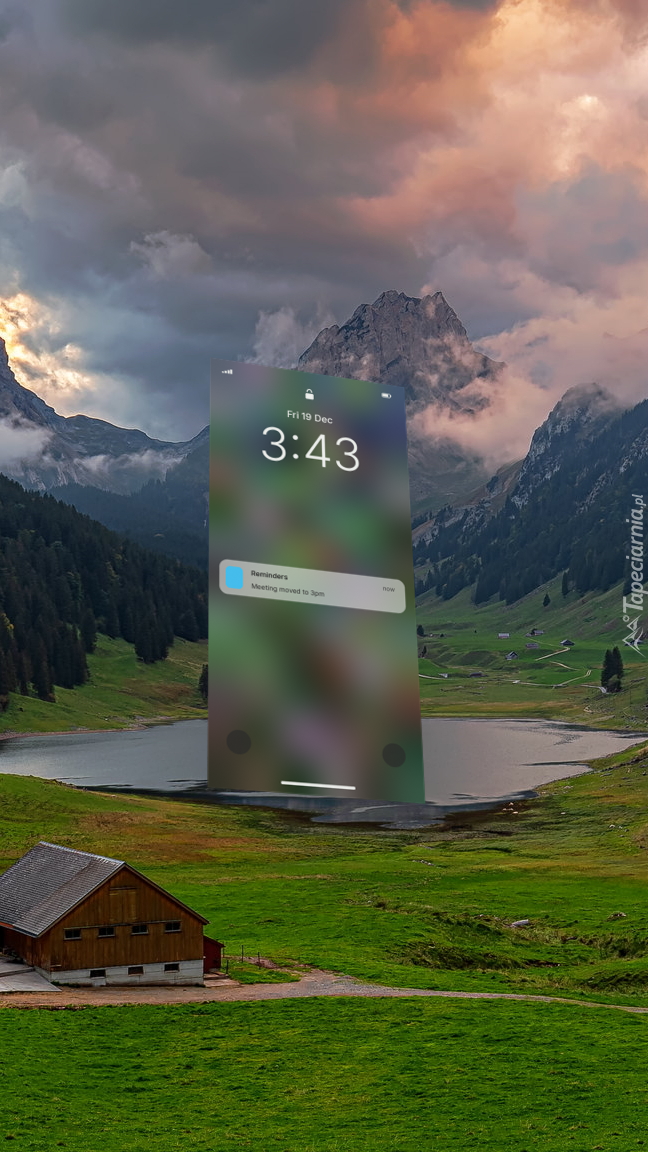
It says h=3 m=43
